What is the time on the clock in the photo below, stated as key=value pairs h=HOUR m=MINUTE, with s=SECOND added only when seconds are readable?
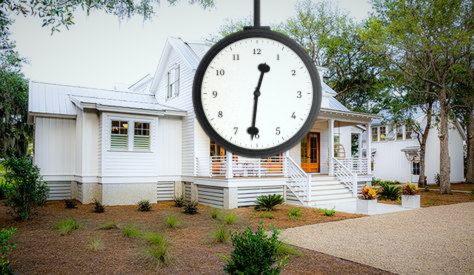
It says h=12 m=31
